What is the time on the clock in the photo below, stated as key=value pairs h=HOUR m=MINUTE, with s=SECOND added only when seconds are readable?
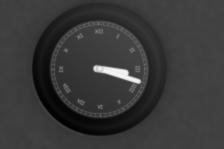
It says h=3 m=18
